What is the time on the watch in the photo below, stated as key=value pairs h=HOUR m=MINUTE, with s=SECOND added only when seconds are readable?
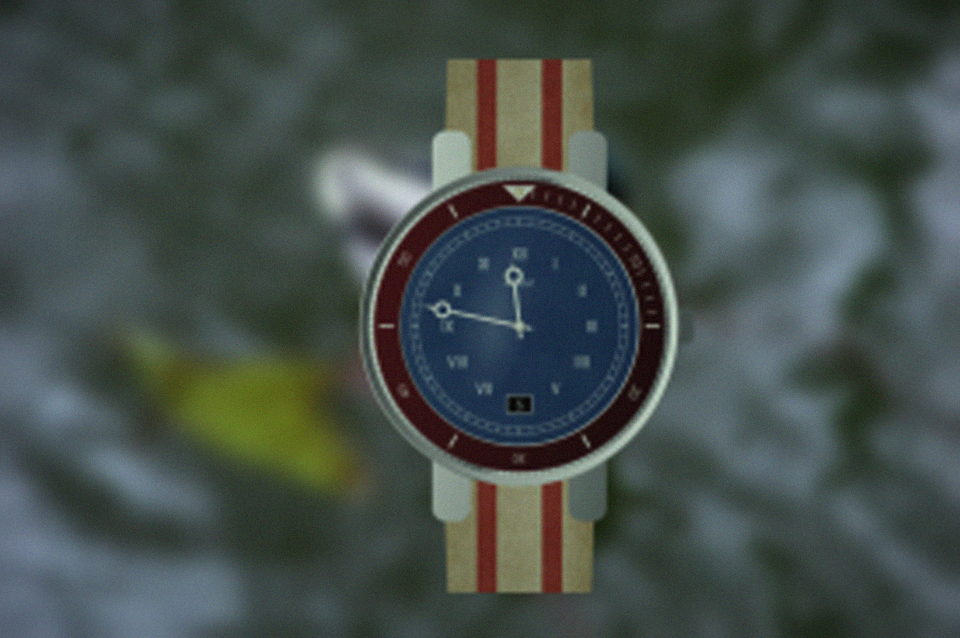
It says h=11 m=47
